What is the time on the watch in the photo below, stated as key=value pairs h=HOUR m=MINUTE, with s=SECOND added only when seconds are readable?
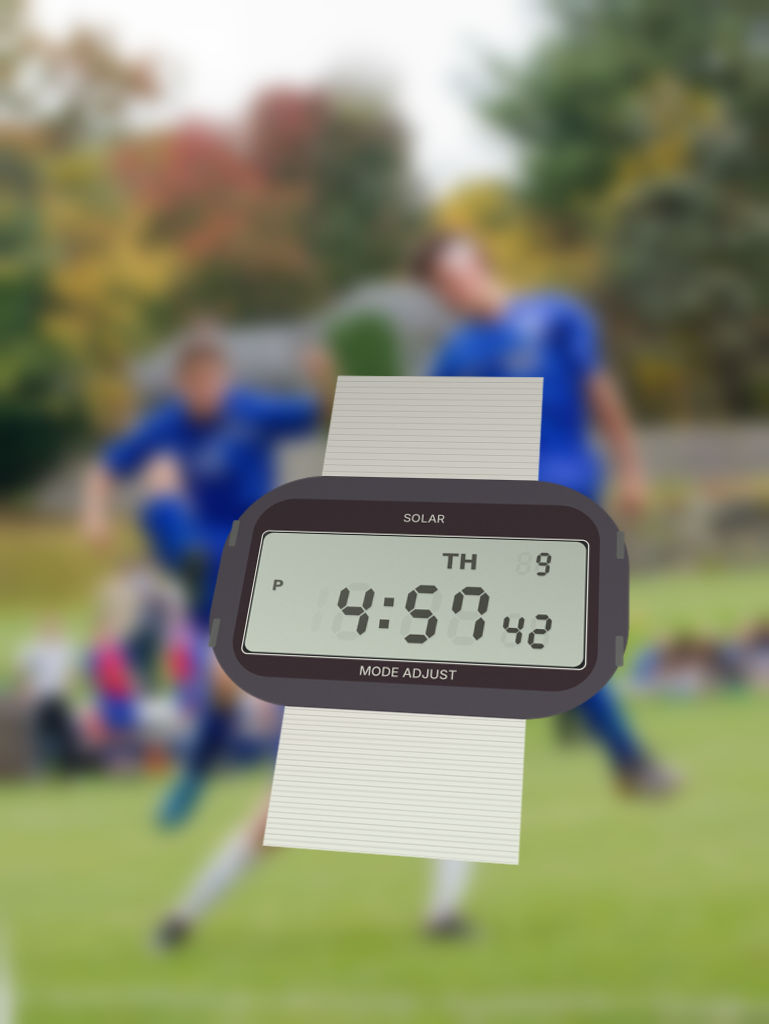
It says h=4 m=57 s=42
